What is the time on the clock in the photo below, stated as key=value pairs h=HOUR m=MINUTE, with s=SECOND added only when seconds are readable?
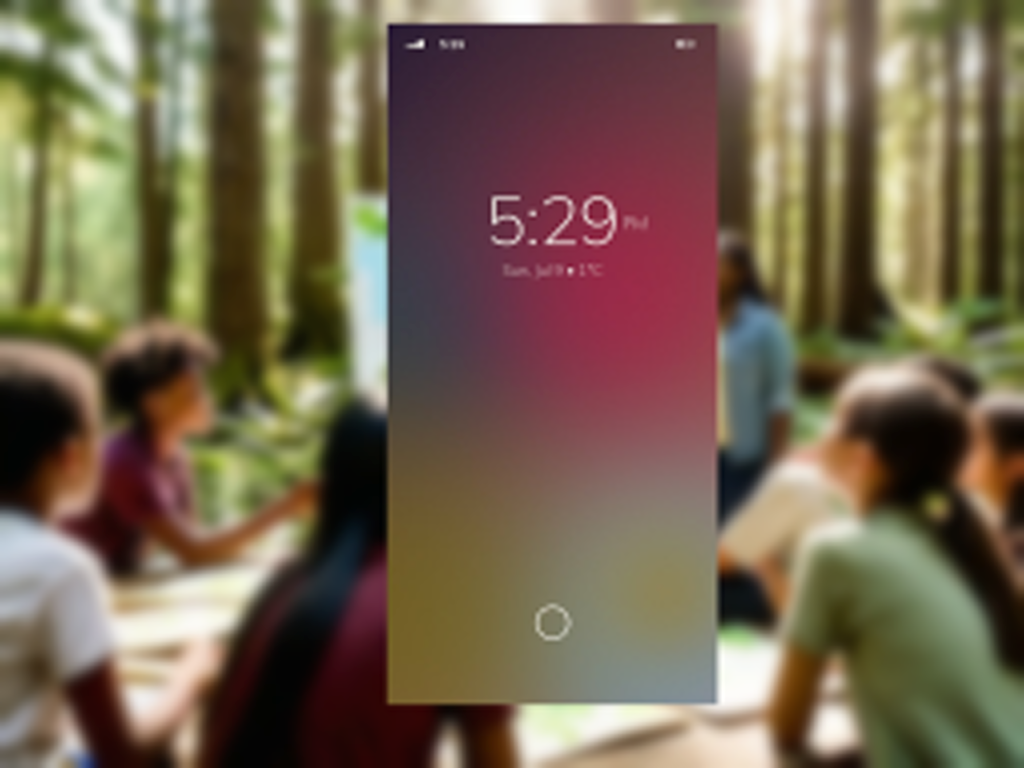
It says h=5 m=29
